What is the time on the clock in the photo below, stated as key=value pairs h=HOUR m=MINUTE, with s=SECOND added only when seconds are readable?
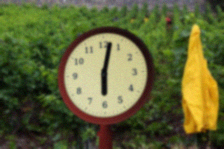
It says h=6 m=2
